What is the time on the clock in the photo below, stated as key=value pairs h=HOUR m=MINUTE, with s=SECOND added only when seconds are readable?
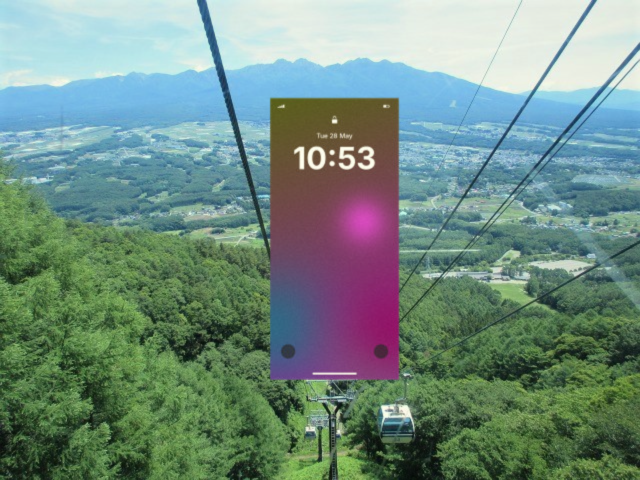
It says h=10 m=53
